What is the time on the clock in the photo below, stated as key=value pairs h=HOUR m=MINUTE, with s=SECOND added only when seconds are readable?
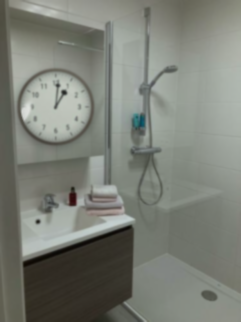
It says h=1 m=1
